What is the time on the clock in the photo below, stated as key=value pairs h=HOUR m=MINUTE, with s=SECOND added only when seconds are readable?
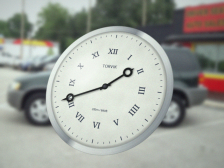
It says h=1 m=41
